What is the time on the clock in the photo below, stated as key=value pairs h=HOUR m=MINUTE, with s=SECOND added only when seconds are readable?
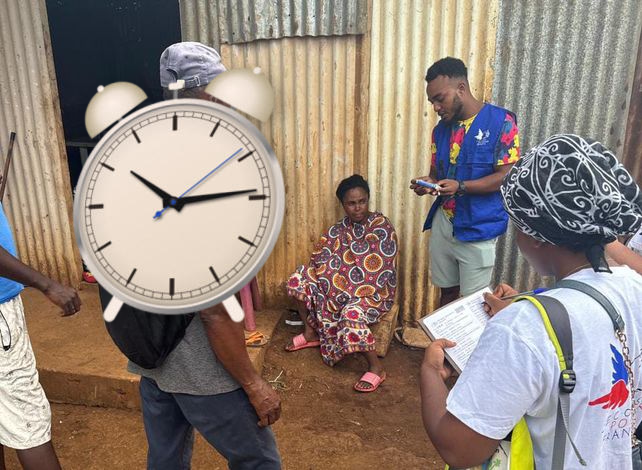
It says h=10 m=14 s=9
